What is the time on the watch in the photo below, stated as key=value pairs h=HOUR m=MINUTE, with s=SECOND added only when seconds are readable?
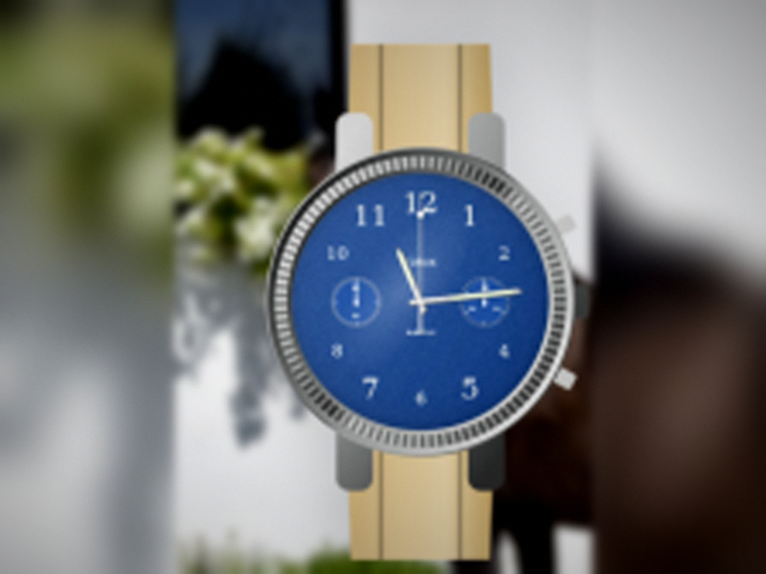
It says h=11 m=14
